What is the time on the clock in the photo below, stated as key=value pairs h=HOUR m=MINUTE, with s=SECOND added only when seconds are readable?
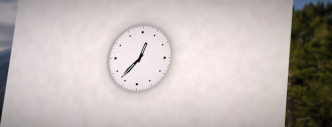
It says h=12 m=37
